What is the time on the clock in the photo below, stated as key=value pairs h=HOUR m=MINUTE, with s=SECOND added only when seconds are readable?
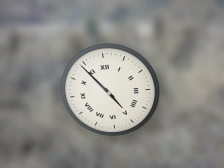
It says h=4 m=54
